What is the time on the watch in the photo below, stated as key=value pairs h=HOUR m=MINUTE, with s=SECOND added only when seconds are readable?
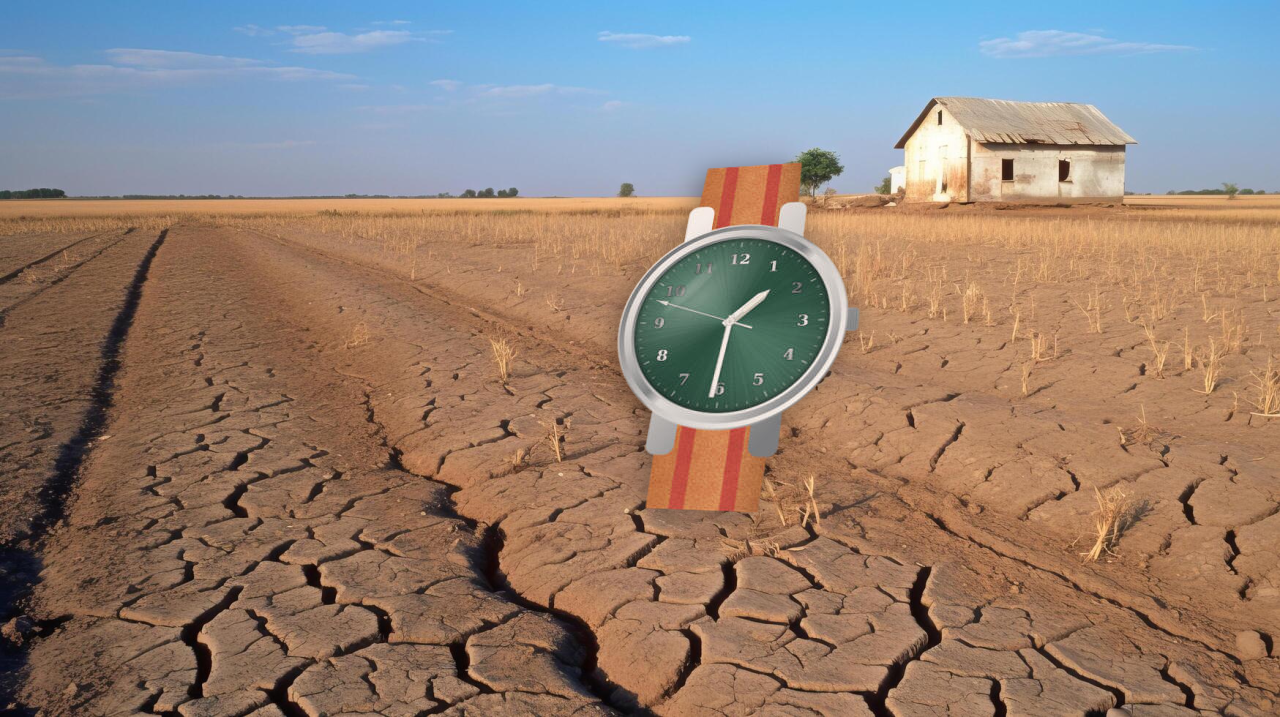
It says h=1 m=30 s=48
